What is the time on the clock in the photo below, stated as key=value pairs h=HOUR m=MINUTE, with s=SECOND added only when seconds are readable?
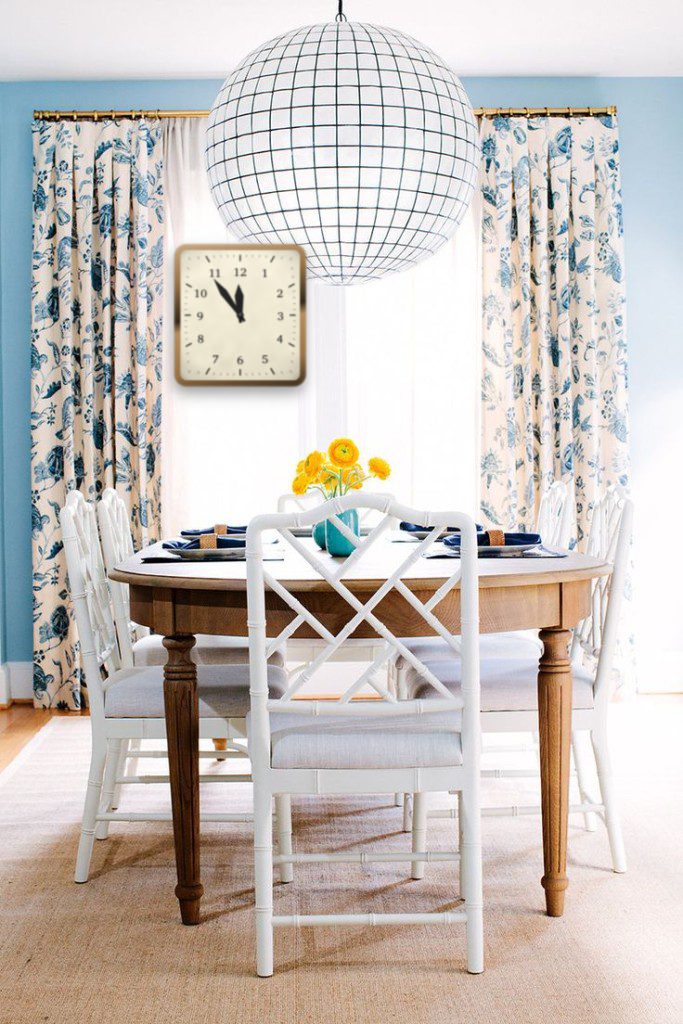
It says h=11 m=54
